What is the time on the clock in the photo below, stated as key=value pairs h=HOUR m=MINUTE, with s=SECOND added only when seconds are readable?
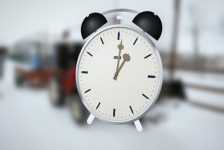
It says h=1 m=1
